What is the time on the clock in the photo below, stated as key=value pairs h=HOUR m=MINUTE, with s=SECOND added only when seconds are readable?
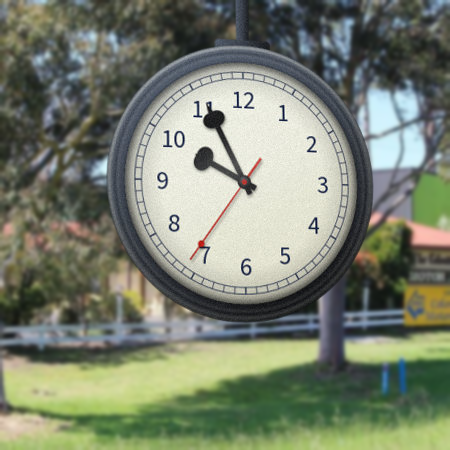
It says h=9 m=55 s=36
